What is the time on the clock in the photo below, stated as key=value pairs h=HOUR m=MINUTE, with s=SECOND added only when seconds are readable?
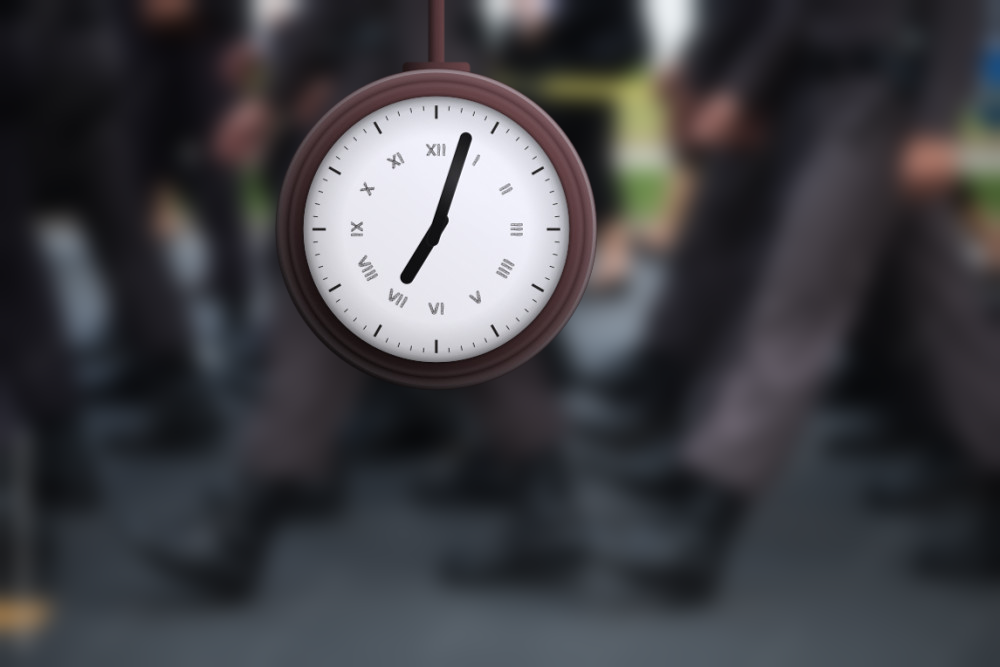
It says h=7 m=3
